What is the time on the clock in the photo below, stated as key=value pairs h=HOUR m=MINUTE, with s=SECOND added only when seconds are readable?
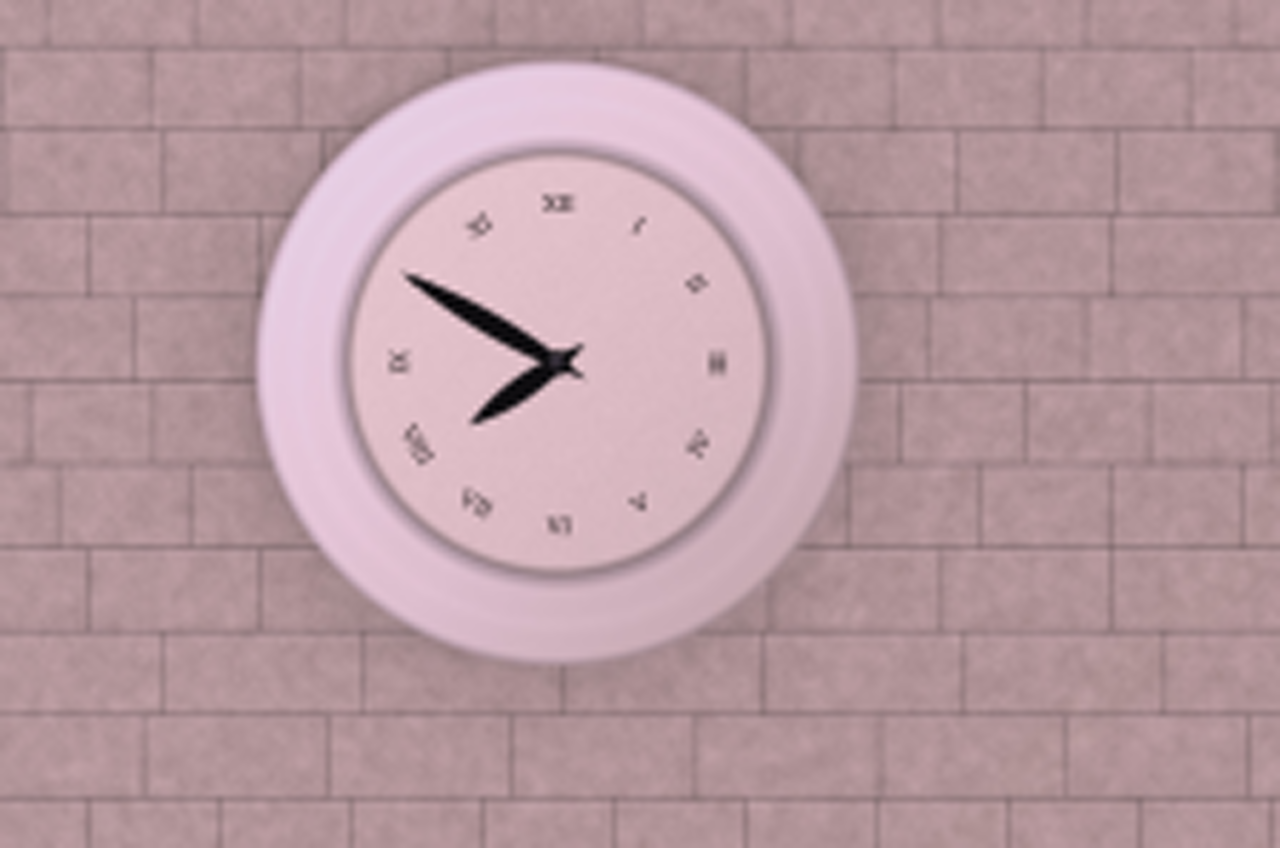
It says h=7 m=50
